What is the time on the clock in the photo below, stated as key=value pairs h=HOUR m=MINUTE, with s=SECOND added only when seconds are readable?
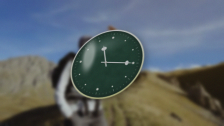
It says h=11 m=15
